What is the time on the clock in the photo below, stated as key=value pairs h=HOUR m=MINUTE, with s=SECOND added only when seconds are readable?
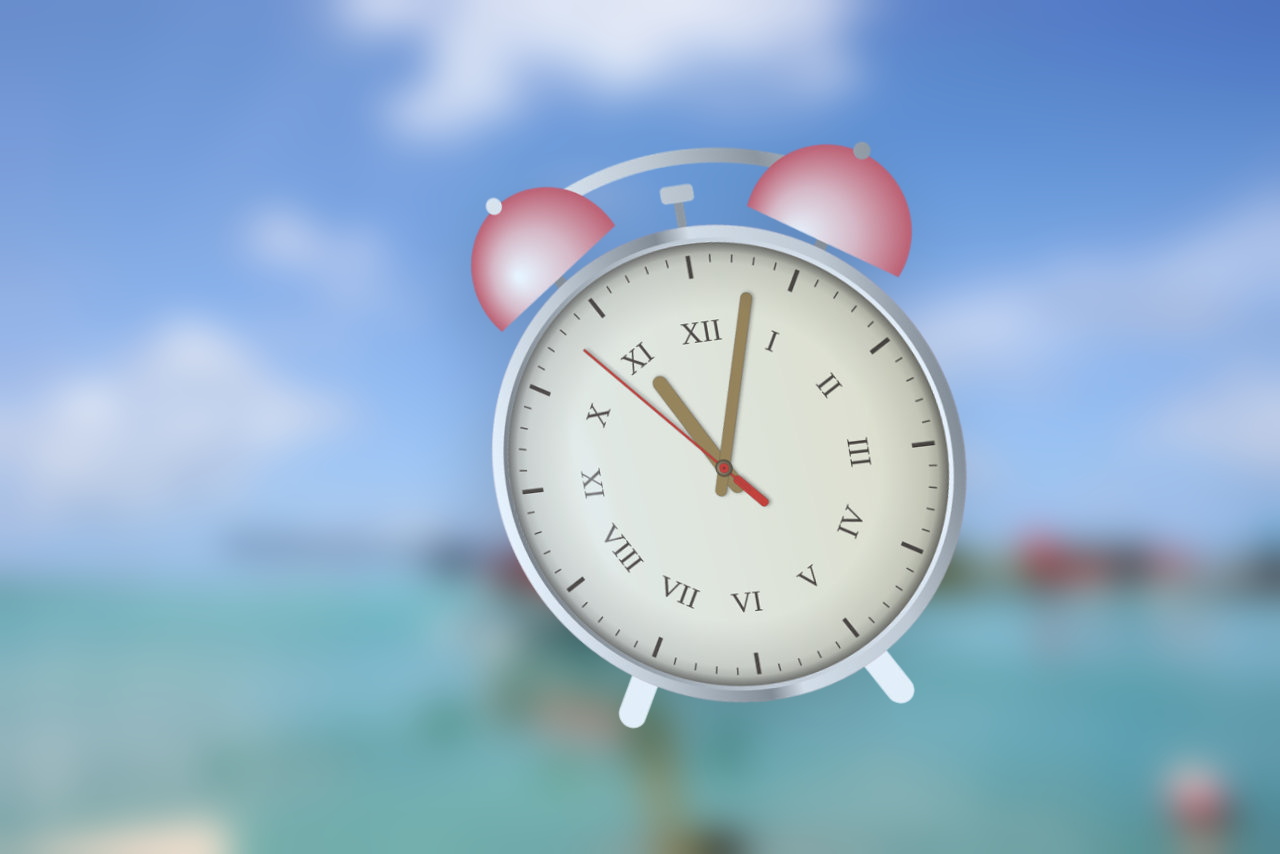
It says h=11 m=2 s=53
